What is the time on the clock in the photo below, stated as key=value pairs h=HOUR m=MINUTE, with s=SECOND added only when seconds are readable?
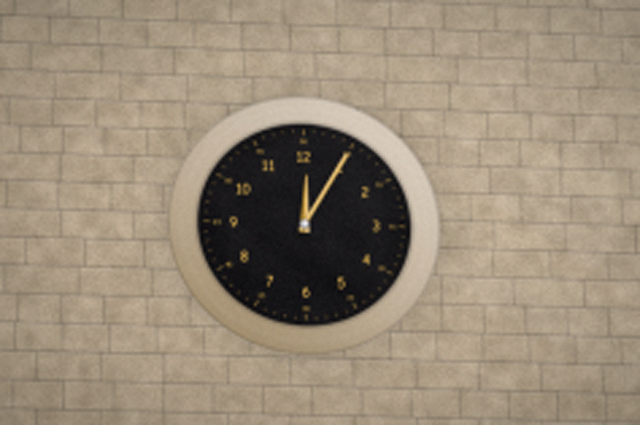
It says h=12 m=5
